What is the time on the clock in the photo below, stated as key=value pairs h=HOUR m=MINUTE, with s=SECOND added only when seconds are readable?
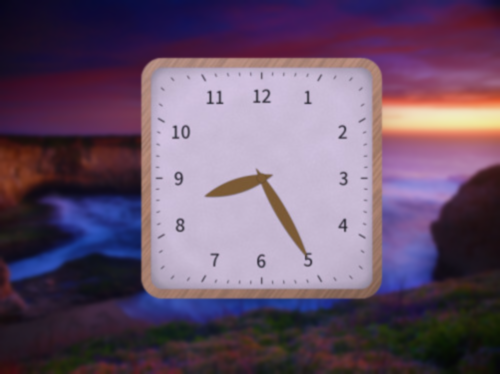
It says h=8 m=25
